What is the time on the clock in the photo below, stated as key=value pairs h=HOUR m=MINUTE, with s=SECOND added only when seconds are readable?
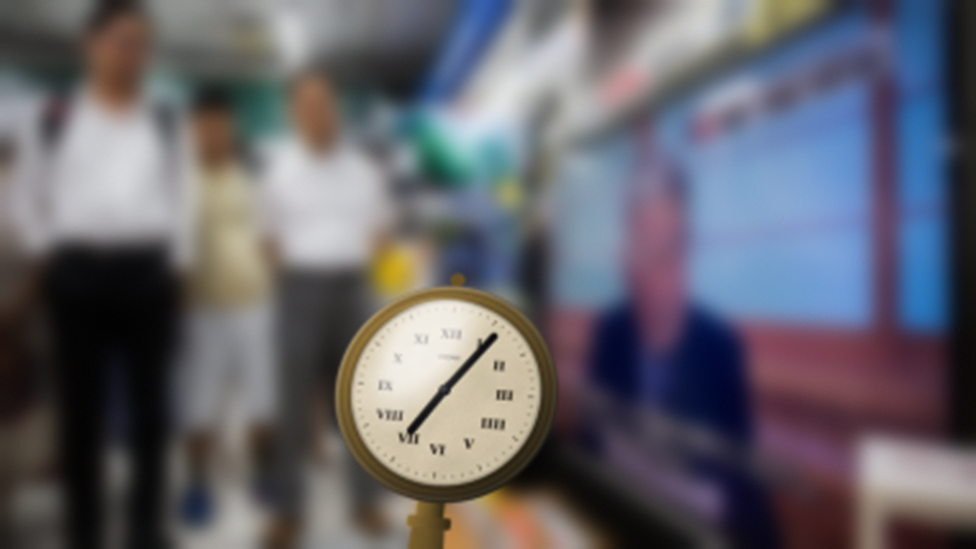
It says h=7 m=6
